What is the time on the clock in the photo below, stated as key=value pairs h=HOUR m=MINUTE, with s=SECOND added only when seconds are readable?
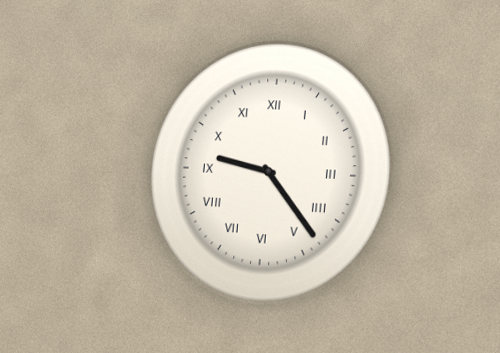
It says h=9 m=23
